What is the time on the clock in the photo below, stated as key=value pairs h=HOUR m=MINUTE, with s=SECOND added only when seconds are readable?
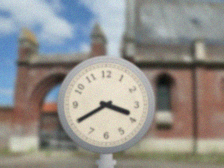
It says h=3 m=40
